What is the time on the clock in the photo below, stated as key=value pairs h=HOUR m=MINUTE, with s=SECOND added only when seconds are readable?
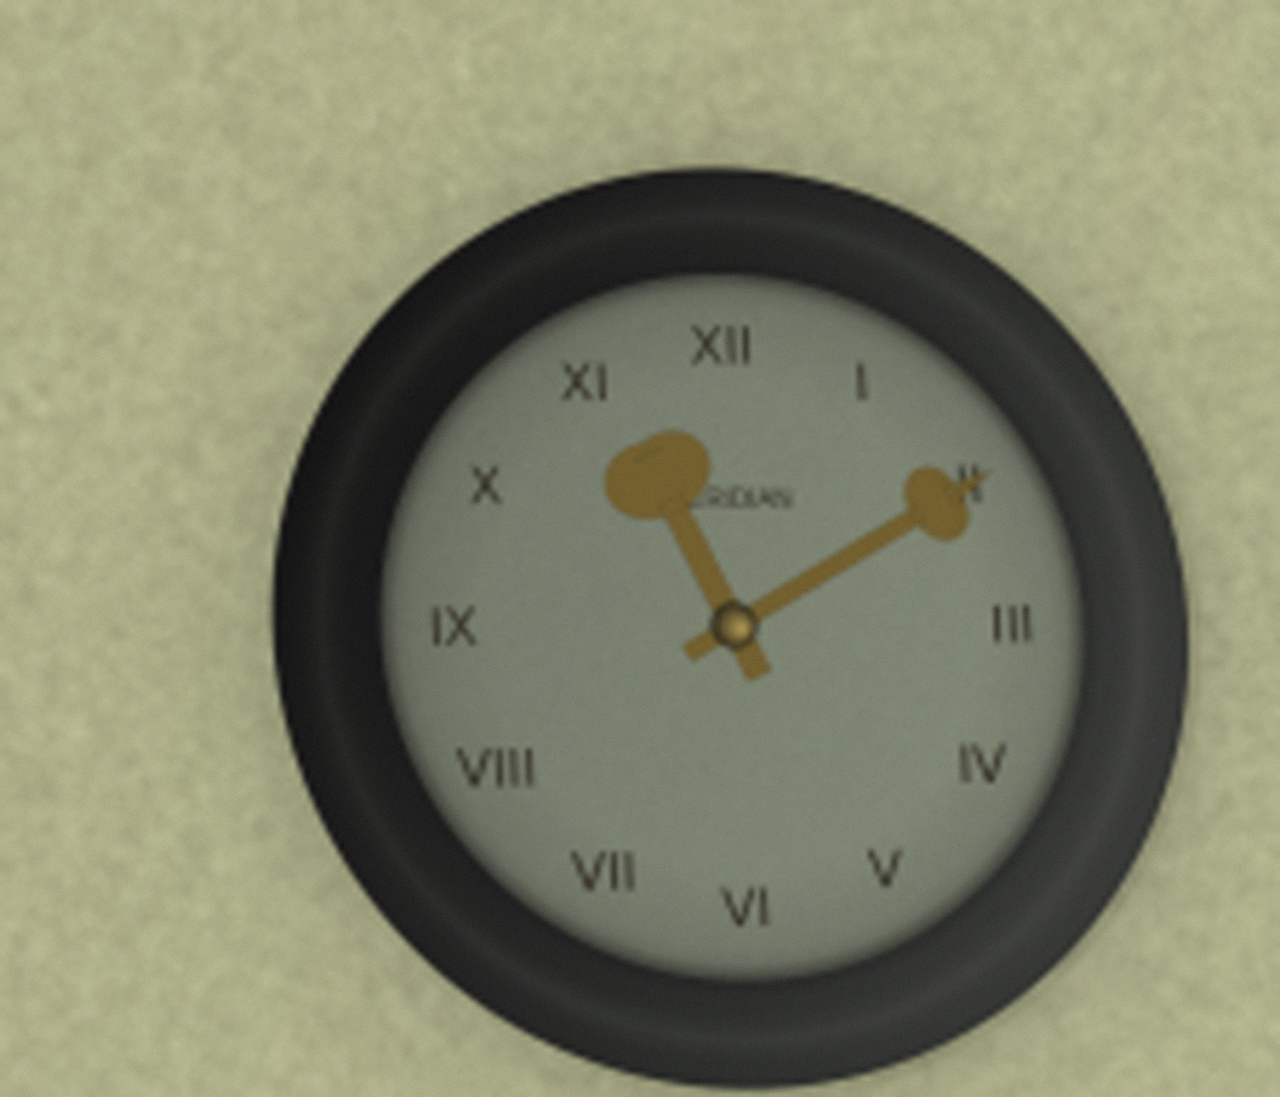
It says h=11 m=10
